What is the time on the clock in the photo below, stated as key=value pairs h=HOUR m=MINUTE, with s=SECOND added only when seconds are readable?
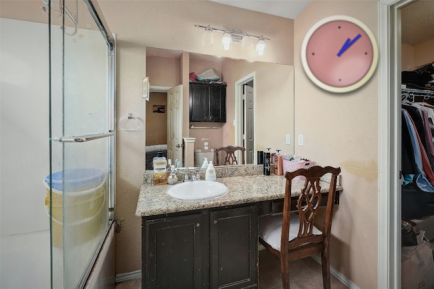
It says h=1 m=8
